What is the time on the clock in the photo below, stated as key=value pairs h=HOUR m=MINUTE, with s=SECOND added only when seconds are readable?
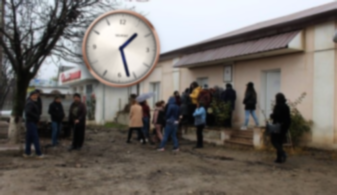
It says h=1 m=27
